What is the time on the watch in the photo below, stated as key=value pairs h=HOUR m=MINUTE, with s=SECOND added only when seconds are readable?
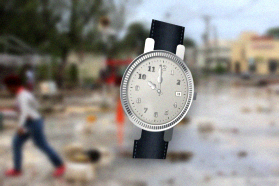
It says h=9 m=59
